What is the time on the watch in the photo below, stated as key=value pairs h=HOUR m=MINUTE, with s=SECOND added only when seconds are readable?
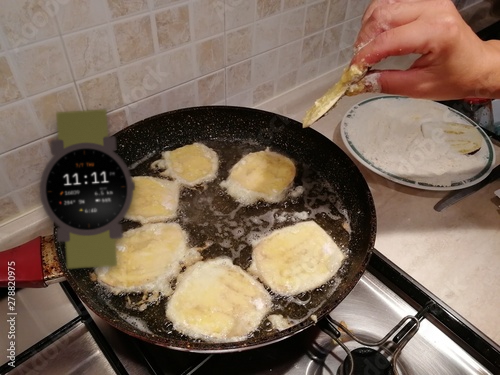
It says h=11 m=11
